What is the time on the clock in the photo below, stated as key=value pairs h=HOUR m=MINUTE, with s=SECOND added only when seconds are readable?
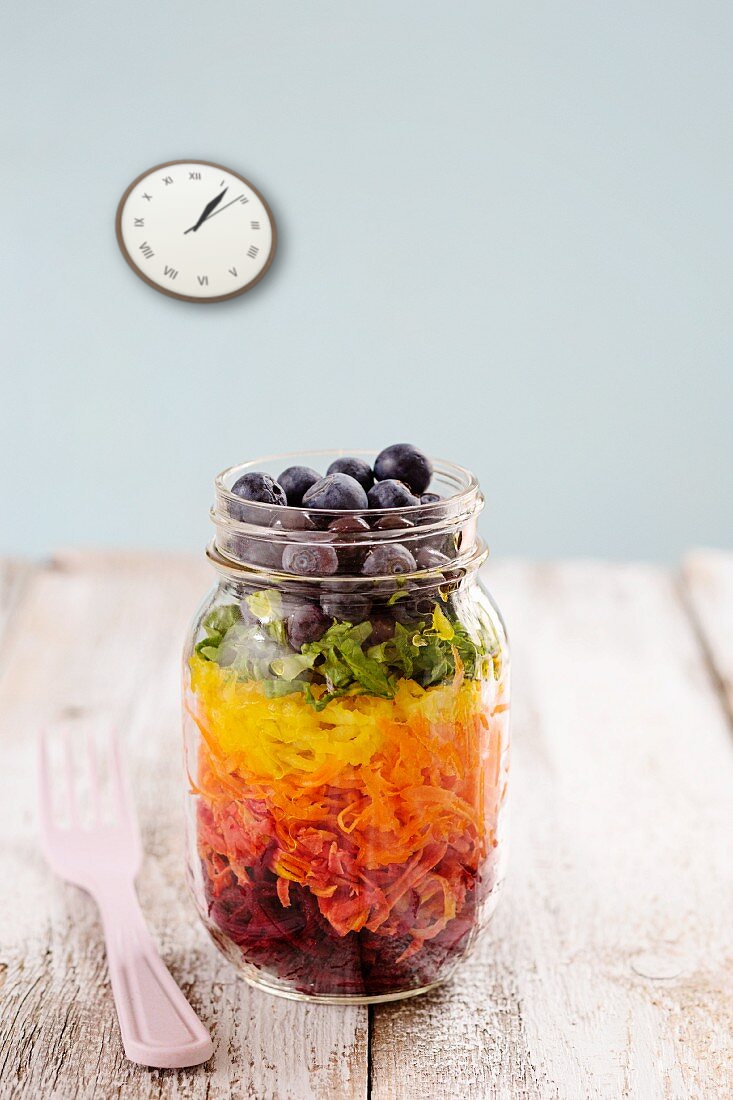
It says h=1 m=6 s=9
